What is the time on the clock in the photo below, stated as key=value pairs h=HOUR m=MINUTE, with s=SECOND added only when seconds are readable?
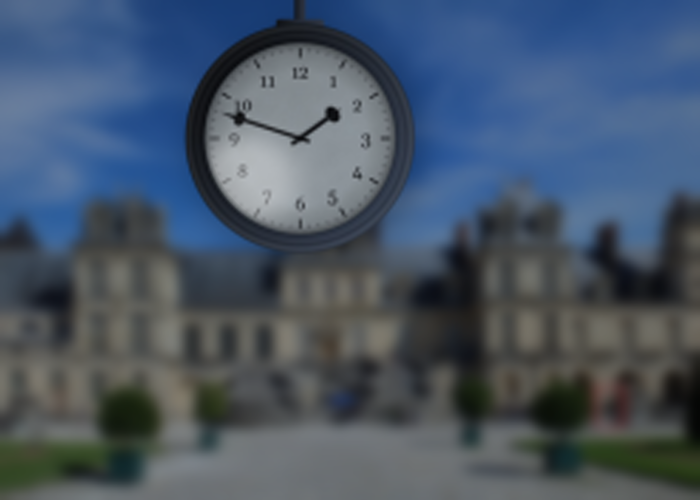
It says h=1 m=48
